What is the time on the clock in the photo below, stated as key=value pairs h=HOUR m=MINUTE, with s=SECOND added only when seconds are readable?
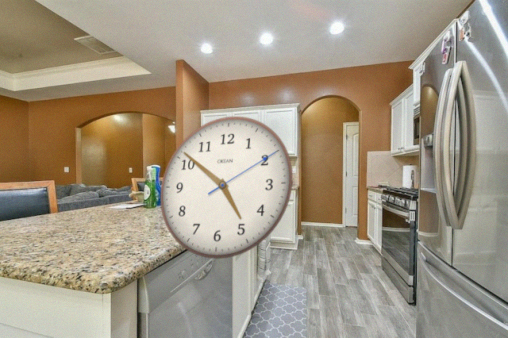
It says h=4 m=51 s=10
